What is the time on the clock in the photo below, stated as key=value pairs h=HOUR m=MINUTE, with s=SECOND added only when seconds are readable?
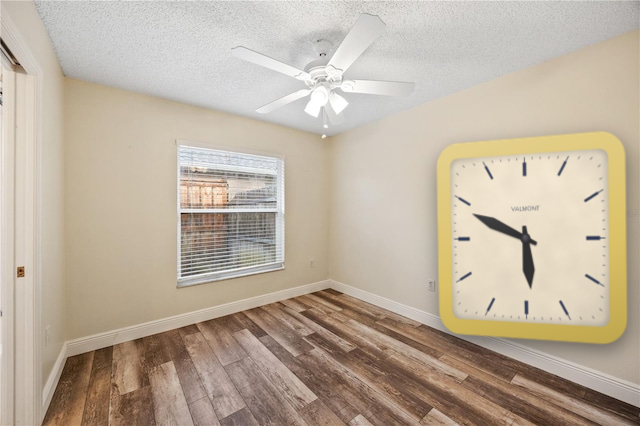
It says h=5 m=49
